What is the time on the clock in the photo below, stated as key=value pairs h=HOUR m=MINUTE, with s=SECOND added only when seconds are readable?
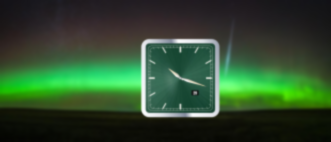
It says h=10 m=18
